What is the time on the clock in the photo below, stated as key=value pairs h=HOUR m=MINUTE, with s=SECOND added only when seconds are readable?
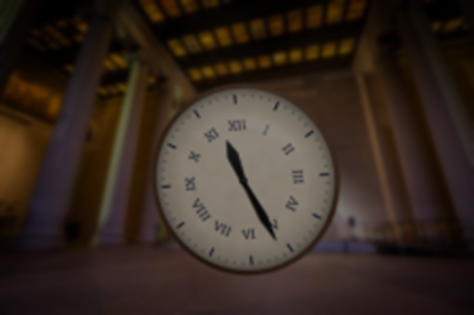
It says h=11 m=26
